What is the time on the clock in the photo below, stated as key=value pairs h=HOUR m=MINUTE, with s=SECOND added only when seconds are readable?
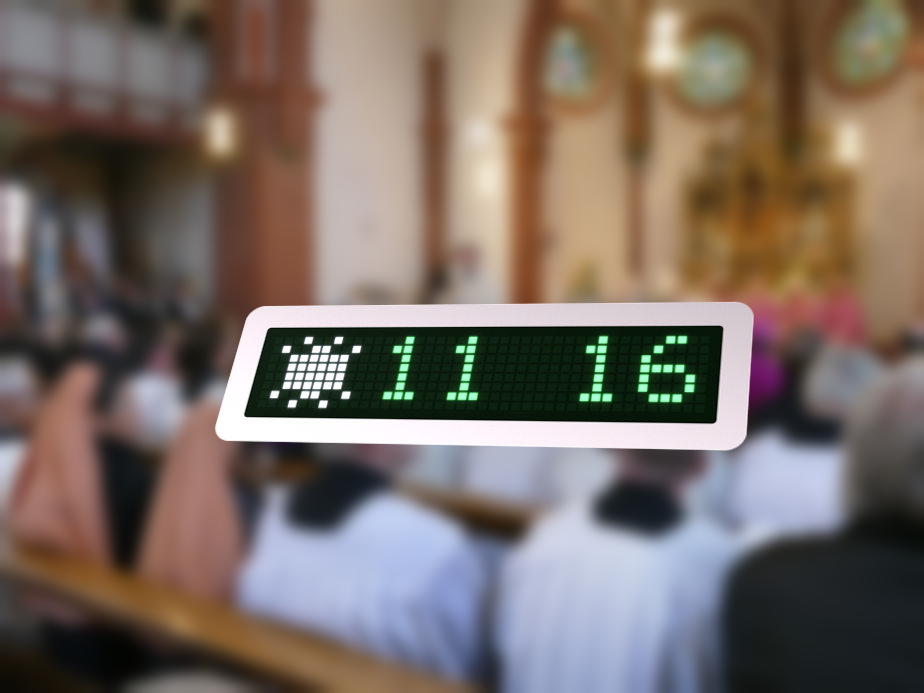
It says h=11 m=16
